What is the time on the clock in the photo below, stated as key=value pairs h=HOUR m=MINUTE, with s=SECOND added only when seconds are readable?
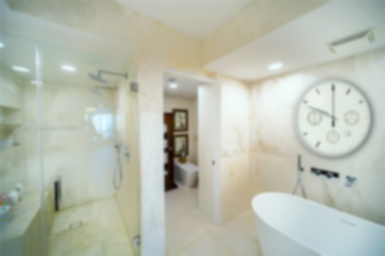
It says h=9 m=49
